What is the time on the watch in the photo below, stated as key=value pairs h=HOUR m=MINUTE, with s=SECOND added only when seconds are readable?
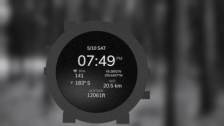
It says h=7 m=49
